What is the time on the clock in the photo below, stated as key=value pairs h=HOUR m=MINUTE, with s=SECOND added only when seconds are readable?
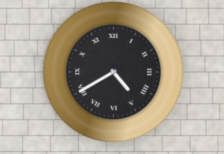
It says h=4 m=40
